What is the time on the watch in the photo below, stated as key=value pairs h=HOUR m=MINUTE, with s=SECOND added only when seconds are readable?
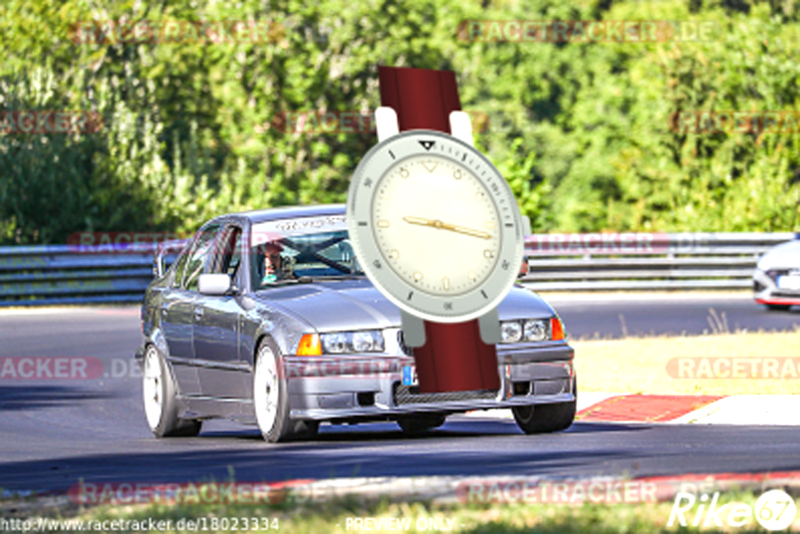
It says h=9 m=17
